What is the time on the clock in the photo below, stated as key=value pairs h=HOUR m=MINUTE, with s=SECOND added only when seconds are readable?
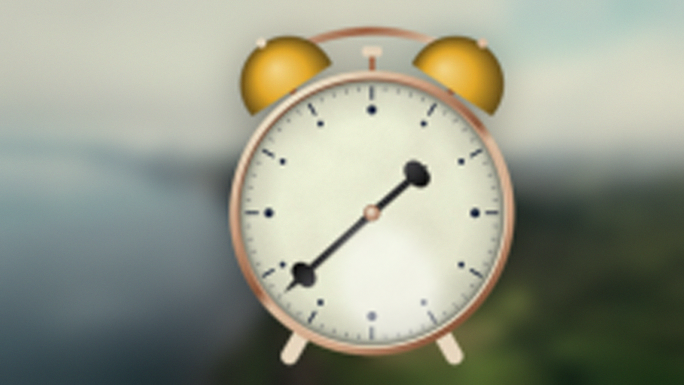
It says h=1 m=38
